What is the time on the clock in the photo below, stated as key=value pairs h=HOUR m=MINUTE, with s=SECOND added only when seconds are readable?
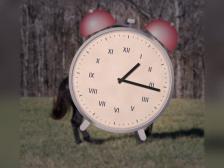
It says h=1 m=16
